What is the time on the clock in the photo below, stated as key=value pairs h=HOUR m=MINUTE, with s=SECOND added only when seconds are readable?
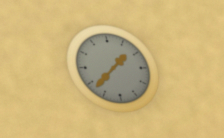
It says h=1 m=38
